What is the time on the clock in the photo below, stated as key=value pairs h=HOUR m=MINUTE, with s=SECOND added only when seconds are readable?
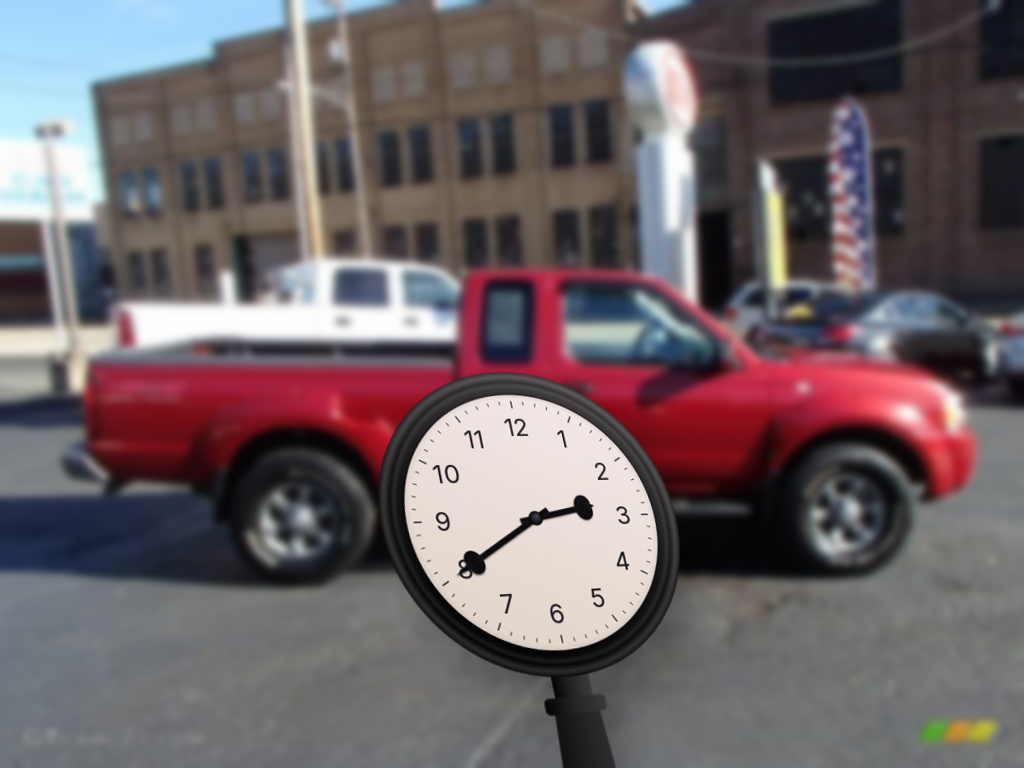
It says h=2 m=40
